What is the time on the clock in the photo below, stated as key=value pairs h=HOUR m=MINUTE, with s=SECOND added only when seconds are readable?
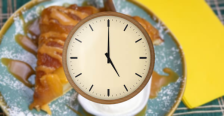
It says h=5 m=0
